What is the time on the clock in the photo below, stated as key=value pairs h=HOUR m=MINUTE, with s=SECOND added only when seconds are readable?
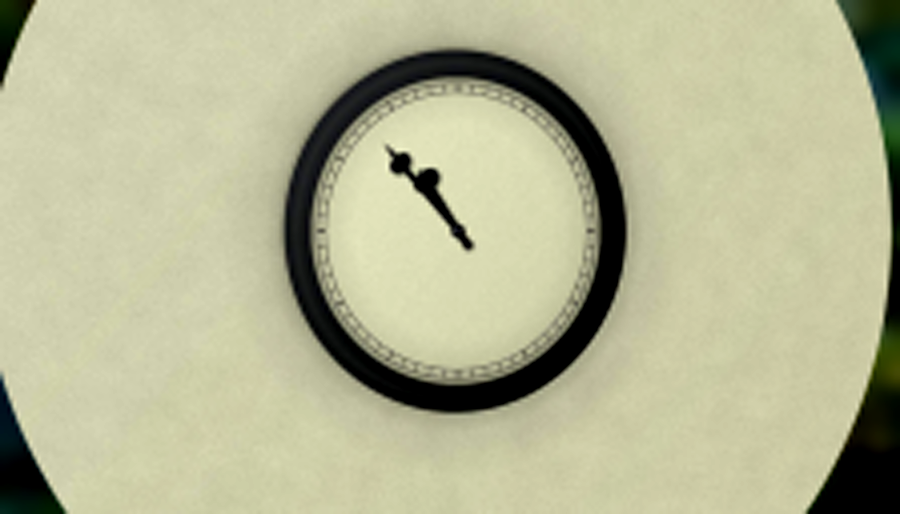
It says h=10 m=53
